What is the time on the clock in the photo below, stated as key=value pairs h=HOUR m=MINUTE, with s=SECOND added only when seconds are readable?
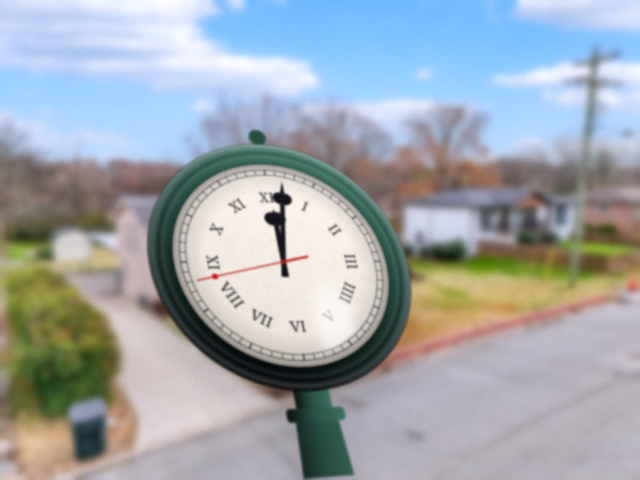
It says h=12 m=1 s=43
